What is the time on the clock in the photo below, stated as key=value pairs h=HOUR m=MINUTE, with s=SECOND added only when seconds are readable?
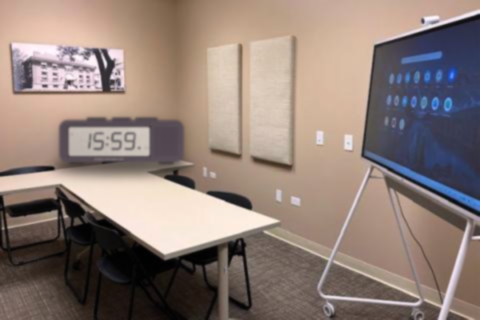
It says h=15 m=59
